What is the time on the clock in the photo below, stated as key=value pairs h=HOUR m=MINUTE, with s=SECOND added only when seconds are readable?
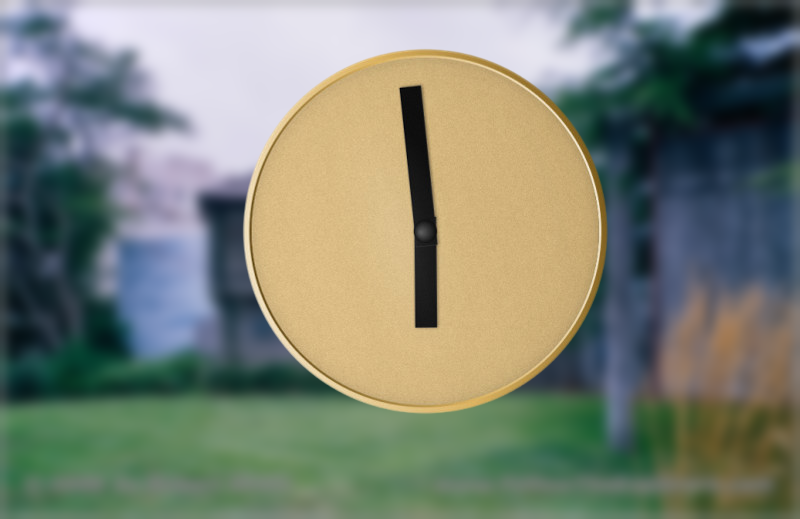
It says h=5 m=59
